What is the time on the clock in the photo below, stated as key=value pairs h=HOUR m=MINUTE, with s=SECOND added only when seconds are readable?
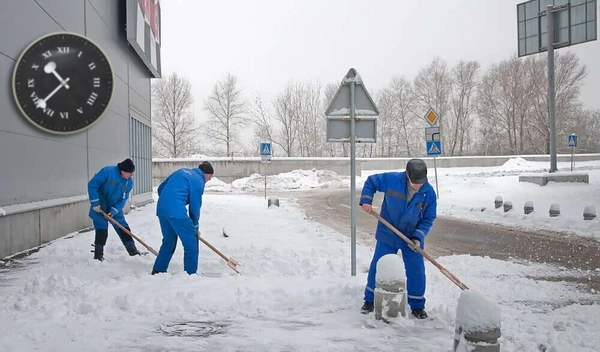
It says h=10 m=38
